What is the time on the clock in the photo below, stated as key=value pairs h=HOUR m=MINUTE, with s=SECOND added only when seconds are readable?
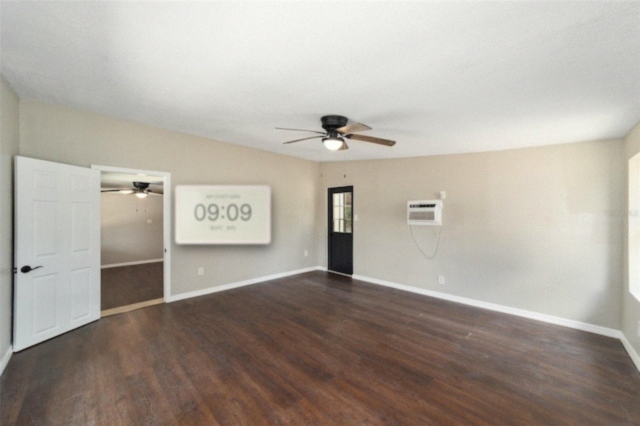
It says h=9 m=9
